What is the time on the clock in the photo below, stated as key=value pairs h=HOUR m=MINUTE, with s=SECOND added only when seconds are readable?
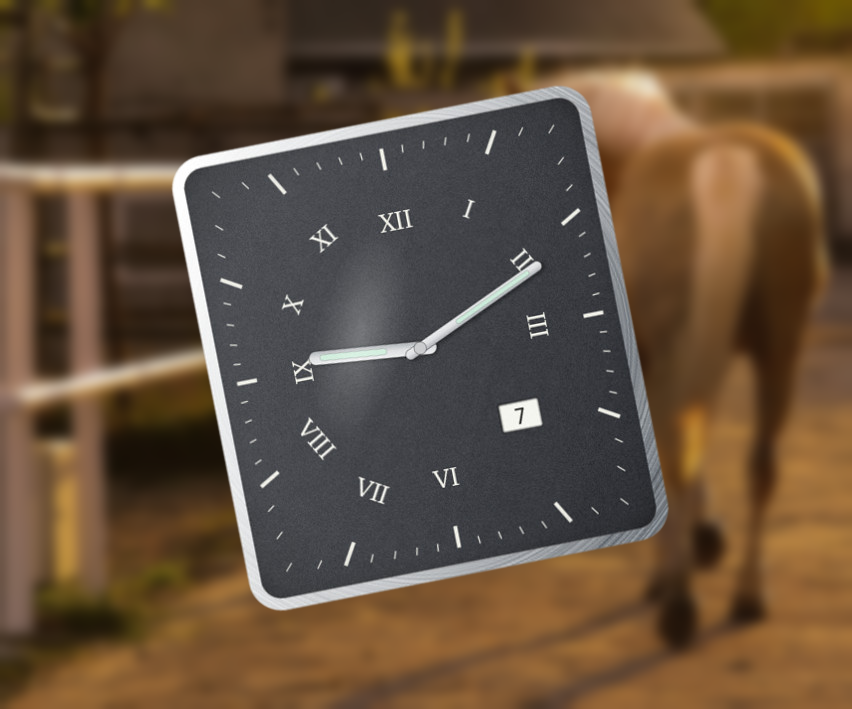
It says h=9 m=11
